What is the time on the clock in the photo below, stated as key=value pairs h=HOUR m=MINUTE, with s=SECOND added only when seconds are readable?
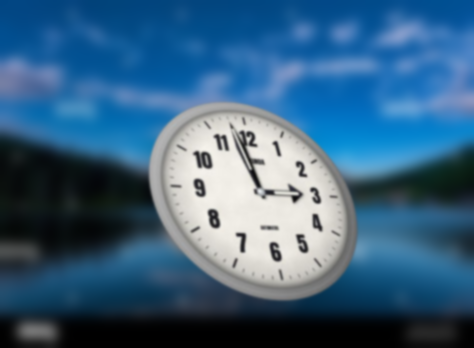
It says h=2 m=58
